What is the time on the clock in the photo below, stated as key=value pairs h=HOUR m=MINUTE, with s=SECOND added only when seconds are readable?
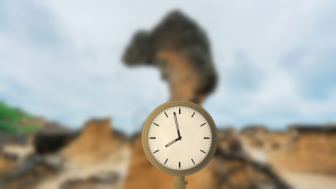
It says h=7 m=58
